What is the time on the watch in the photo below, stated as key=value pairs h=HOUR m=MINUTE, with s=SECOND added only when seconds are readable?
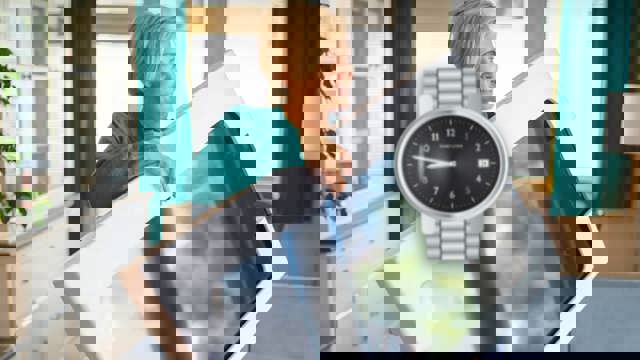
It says h=8 m=47
